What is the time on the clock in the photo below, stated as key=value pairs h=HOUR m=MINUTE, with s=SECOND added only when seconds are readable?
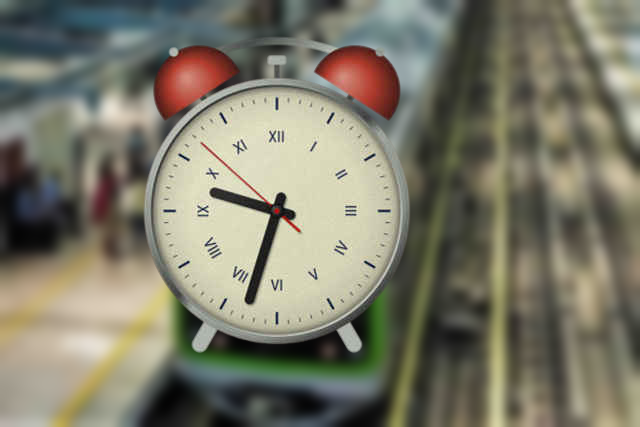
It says h=9 m=32 s=52
